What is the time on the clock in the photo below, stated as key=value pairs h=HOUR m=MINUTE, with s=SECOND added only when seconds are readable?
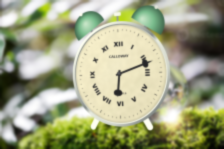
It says h=6 m=12
